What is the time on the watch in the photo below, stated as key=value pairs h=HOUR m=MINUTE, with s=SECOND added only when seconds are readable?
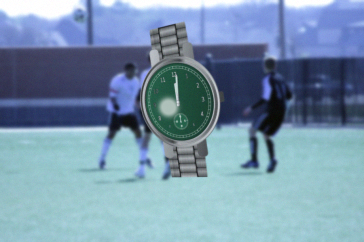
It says h=12 m=1
